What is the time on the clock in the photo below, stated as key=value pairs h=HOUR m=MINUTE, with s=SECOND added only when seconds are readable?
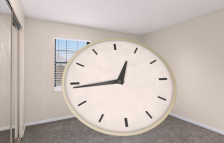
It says h=12 m=44
